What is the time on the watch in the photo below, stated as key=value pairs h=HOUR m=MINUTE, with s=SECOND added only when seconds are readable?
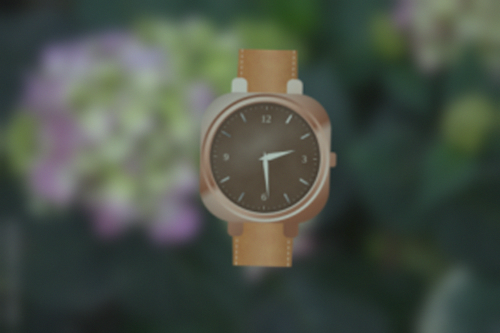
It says h=2 m=29
